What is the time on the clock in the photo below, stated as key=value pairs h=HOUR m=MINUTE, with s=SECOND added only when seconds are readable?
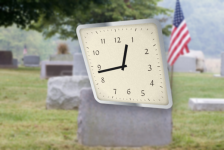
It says h=12 m=43
